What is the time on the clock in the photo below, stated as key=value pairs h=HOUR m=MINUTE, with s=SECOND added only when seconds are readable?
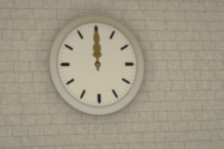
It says h=12 m=0
